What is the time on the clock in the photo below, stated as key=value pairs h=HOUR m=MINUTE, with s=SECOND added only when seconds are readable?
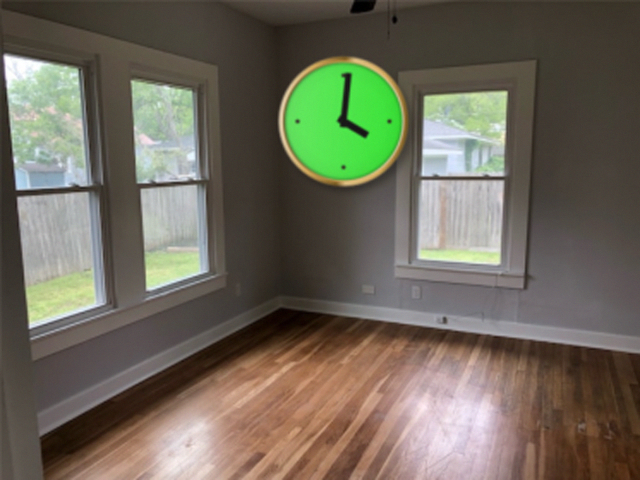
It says h=4 m=1
